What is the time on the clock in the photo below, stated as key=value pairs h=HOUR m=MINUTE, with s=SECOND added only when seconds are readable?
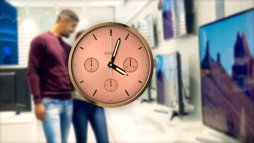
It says h=4 m=3
